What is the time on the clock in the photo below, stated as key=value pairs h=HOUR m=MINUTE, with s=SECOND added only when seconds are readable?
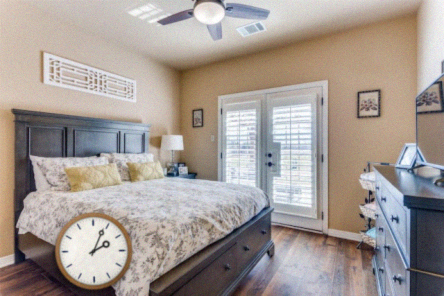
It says h=2 m=4
